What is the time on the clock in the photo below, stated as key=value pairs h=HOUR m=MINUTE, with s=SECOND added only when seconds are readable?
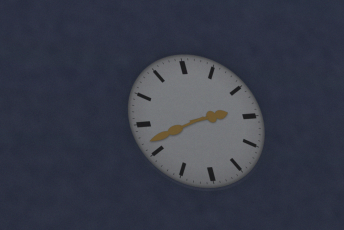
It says h=2 m=42
